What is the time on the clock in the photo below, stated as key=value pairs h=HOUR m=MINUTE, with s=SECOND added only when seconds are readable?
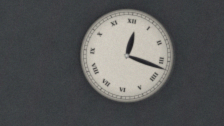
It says h=12 m=17
